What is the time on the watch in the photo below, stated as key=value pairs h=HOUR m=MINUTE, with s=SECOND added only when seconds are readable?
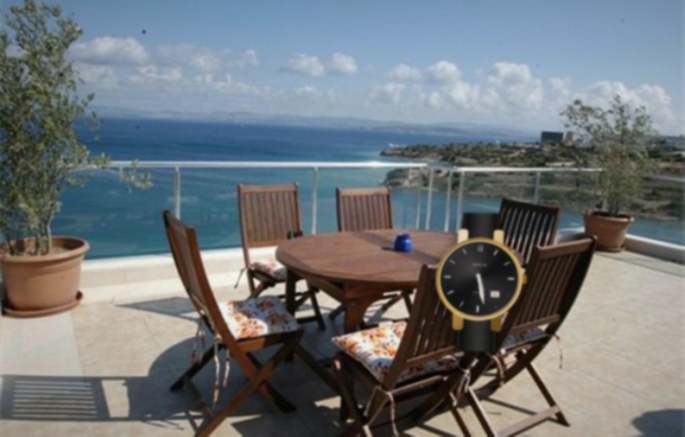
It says h=5 m=28
